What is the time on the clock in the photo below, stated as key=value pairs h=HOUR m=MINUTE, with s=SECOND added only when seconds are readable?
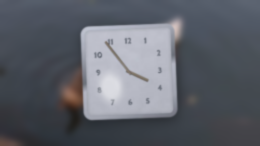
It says h=3 m=54
